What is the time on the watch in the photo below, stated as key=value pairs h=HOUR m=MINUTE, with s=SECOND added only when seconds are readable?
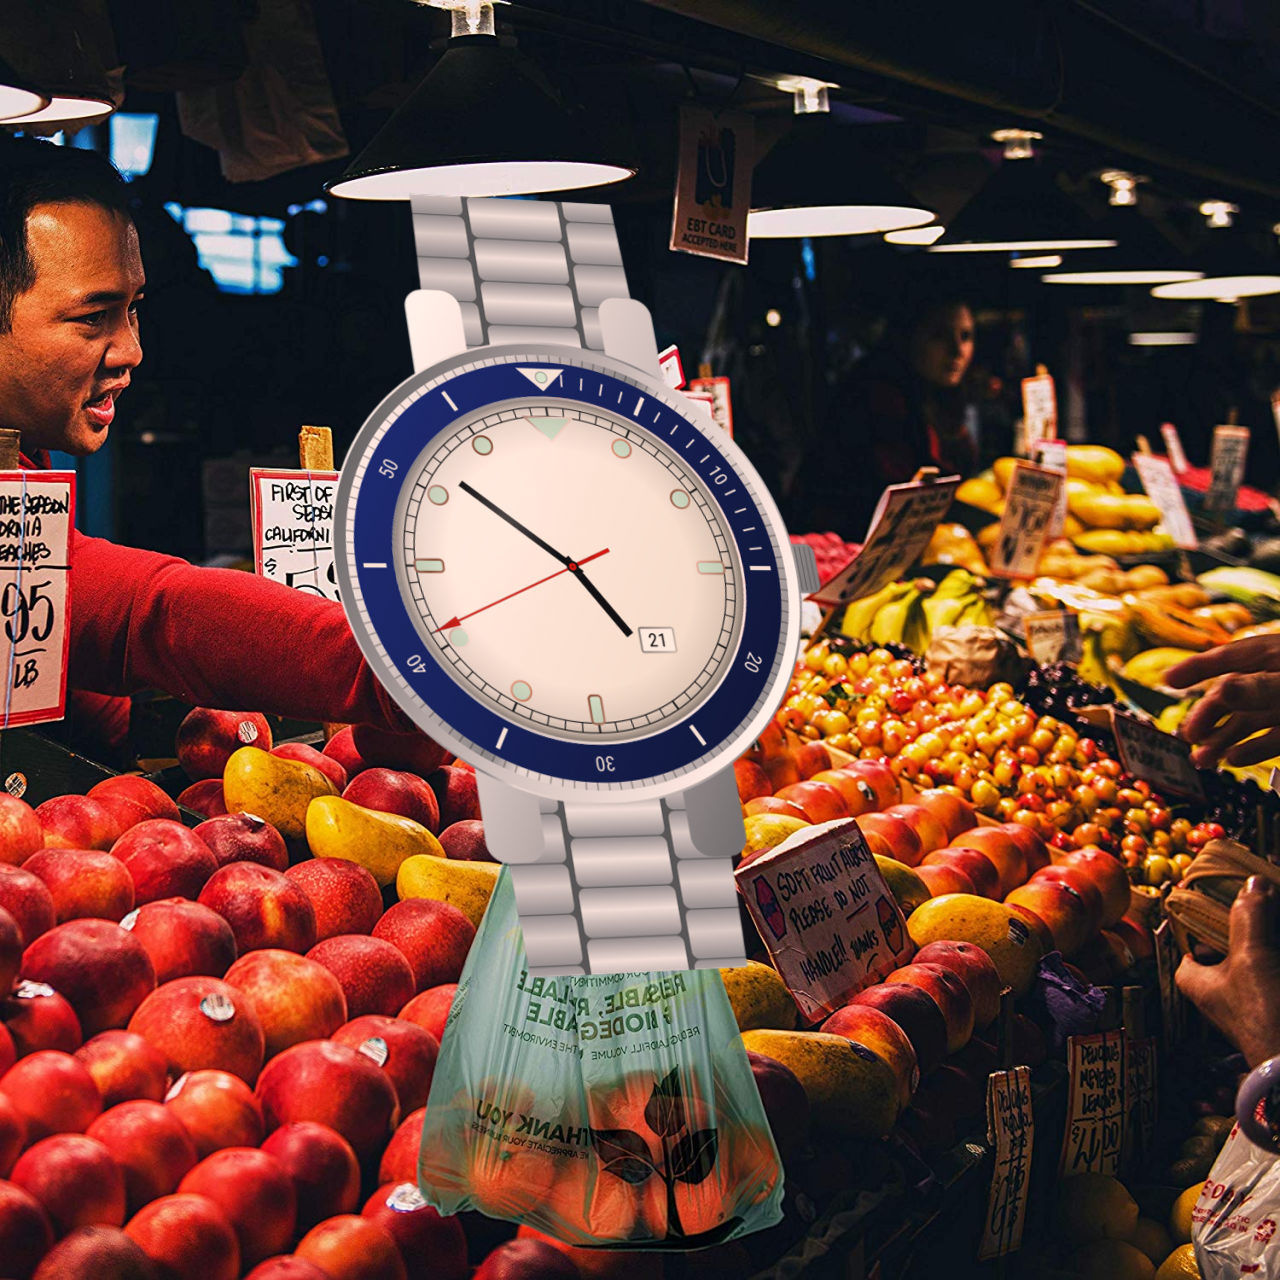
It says h=4 m=51 s=41
